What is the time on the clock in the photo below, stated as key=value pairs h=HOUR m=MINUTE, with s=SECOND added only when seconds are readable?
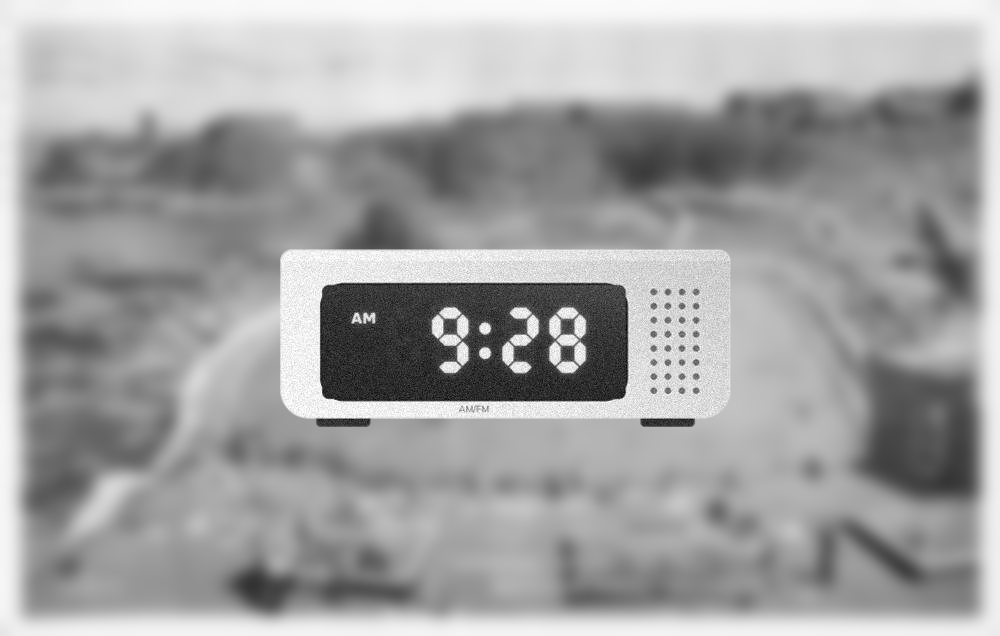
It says h=9 m=28
